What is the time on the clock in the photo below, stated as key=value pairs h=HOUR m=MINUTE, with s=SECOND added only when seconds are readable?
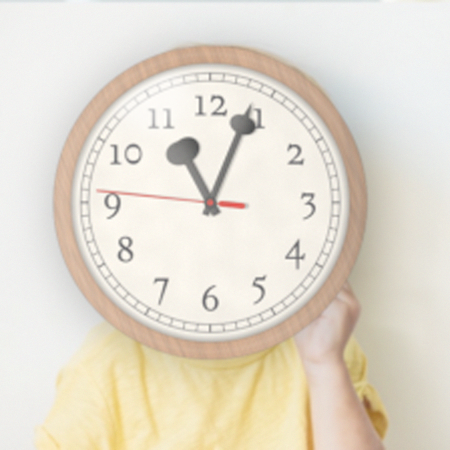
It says h=11 m=3 s=46
